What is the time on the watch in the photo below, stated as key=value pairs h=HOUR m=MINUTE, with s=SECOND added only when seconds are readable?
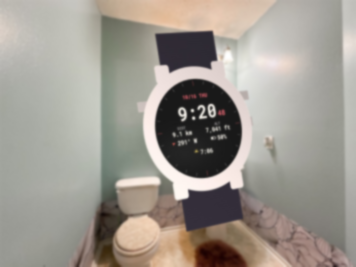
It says h=9 m=20
